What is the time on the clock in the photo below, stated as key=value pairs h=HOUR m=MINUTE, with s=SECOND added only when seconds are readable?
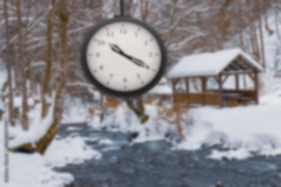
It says h=10 m=20
